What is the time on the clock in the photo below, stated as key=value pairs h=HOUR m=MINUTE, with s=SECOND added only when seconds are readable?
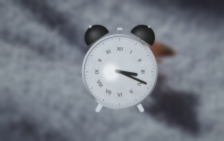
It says h=3 m=19
